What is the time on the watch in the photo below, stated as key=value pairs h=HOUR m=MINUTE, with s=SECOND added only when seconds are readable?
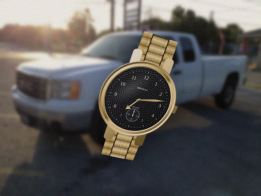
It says h=7 m=13
